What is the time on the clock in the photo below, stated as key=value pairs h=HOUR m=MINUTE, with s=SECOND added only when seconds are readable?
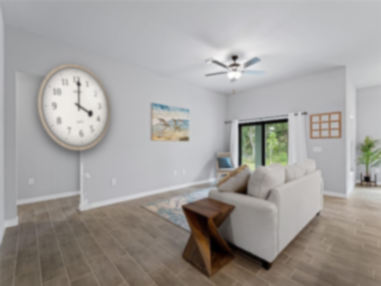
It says h=4 m=1
